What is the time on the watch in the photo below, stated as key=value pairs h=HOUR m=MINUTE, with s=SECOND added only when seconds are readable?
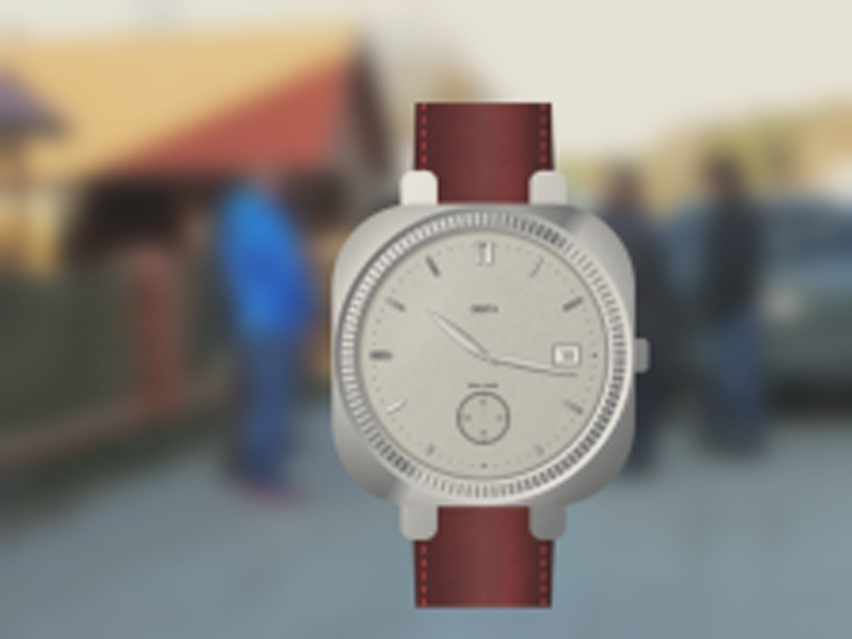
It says h=10 m=17
